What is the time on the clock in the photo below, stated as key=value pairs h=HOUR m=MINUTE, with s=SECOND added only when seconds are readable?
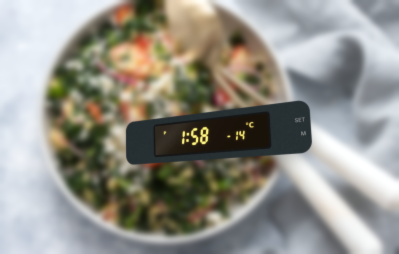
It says h=1 m=58
